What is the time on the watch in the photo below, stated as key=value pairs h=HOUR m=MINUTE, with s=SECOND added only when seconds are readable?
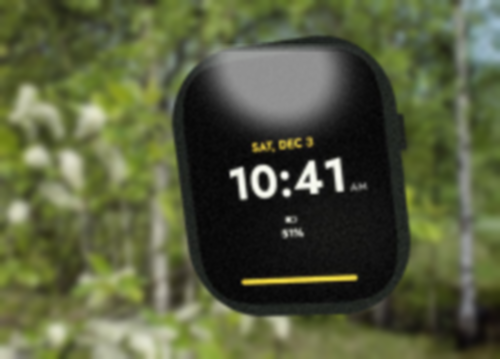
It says h=10 m=41
